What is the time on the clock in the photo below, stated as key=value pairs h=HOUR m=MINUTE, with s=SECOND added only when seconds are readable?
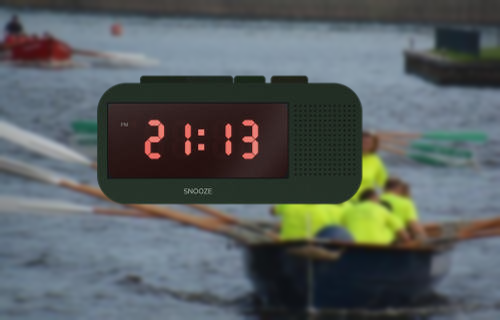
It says h=21 m=13
